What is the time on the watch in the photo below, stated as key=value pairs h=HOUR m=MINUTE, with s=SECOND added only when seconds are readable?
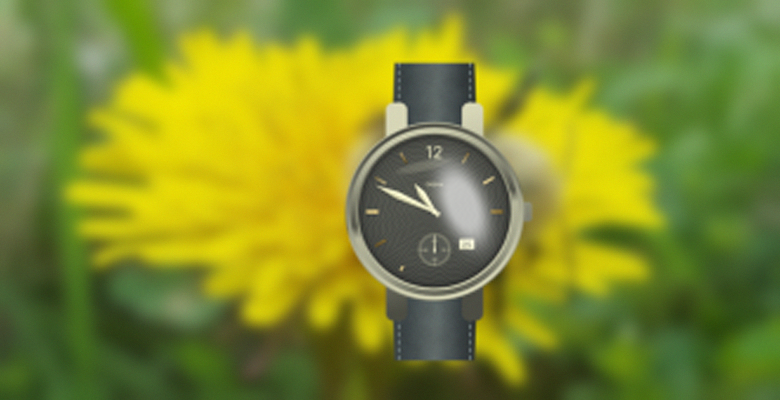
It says h=10 m=49
